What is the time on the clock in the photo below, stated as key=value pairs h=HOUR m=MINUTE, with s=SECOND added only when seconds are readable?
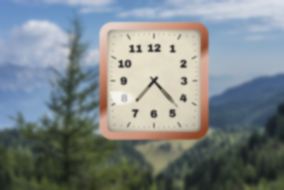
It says h=7 m=23
